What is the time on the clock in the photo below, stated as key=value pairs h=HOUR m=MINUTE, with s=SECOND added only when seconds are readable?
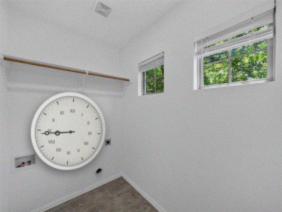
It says h=8 m=44
